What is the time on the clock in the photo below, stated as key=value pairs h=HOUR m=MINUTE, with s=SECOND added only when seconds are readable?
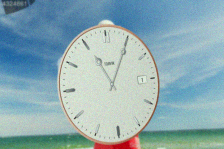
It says h=11 m=5
